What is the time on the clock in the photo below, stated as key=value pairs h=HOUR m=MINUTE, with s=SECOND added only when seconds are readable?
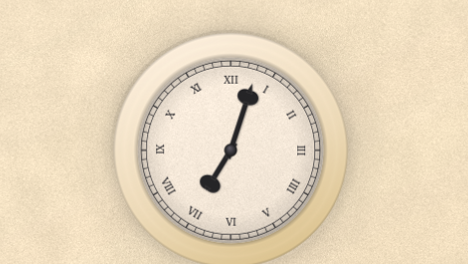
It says h=7 m=3
